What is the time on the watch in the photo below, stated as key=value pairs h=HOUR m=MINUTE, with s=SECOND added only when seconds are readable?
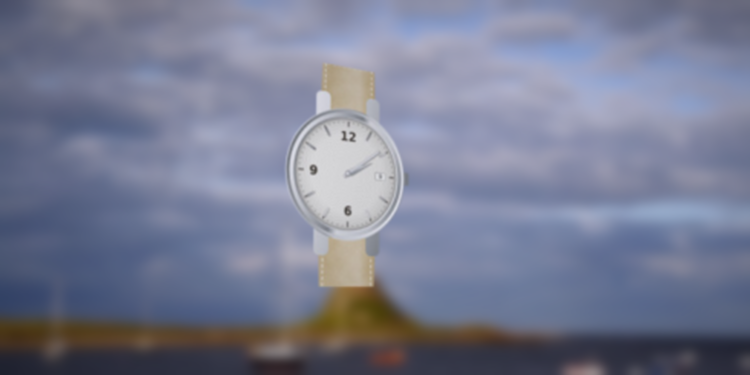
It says h=2 m=9
